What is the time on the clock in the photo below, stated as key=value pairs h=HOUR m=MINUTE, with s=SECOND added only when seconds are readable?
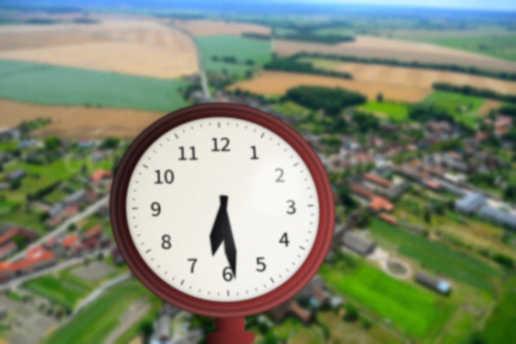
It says h=6 m=29
